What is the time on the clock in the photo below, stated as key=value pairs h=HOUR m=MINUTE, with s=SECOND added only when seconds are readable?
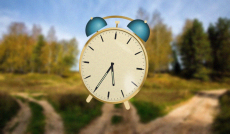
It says h=5 m=35
